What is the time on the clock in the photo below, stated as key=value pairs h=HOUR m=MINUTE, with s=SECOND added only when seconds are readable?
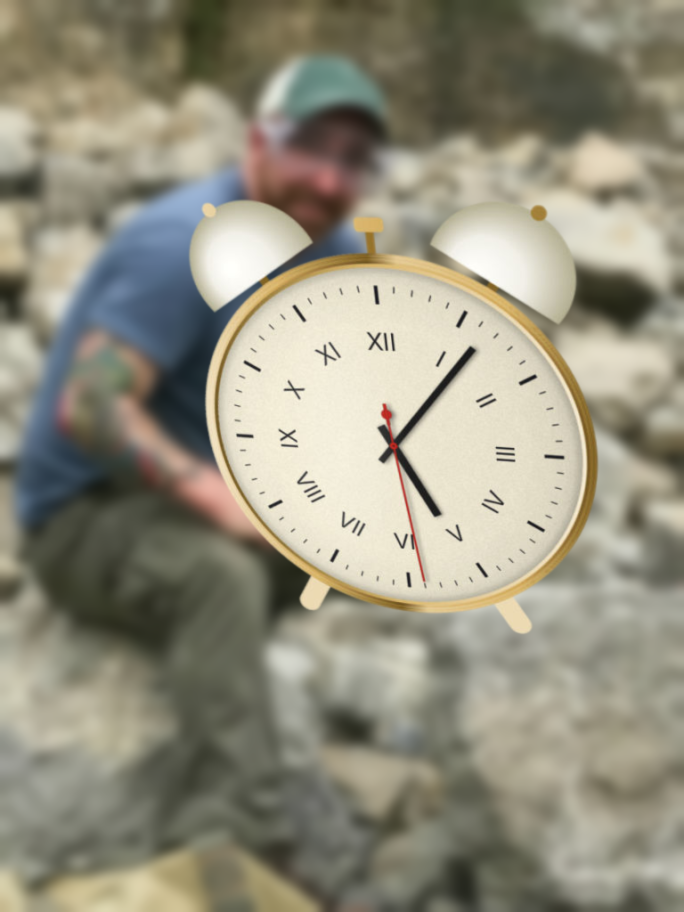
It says h=5 m=6 s=29
